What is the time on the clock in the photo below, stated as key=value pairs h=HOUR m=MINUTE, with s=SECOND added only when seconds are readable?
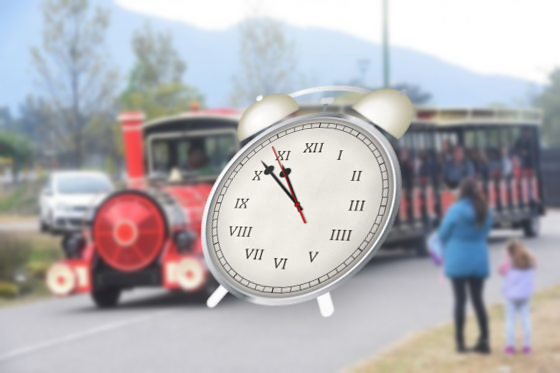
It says h=10 m=51 s=54
